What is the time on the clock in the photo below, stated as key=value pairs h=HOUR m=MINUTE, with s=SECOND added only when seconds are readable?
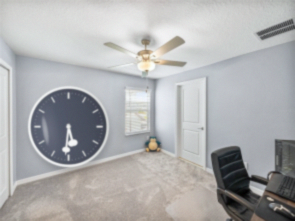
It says h=5 m=31
